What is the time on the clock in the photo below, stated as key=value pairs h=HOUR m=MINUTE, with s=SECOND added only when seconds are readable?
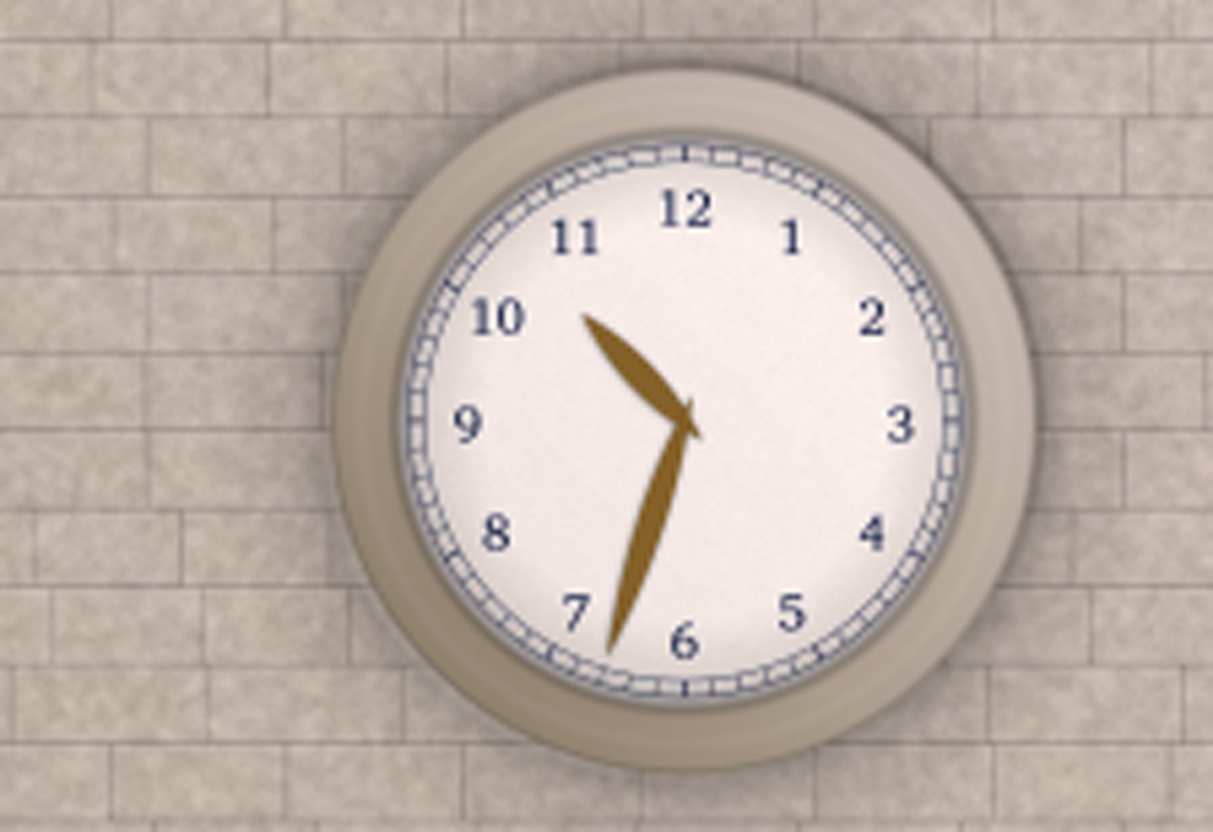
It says h=10 m=33
